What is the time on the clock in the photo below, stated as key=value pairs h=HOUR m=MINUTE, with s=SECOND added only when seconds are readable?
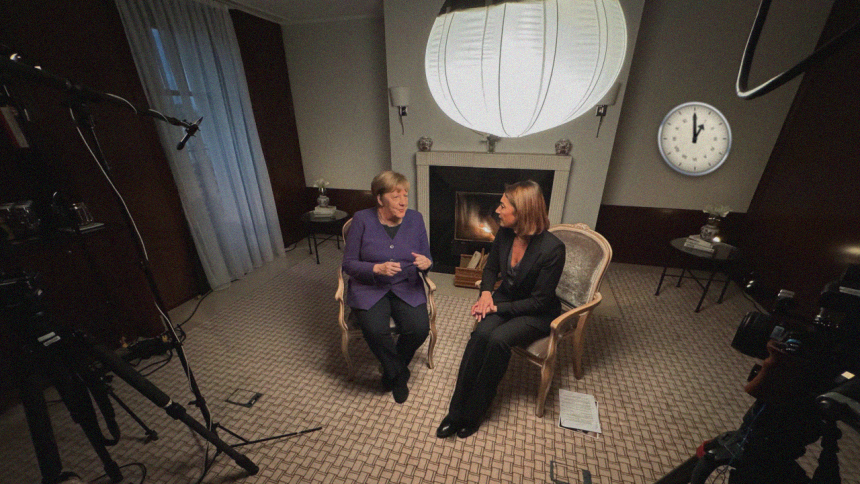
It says h=1 m=0
